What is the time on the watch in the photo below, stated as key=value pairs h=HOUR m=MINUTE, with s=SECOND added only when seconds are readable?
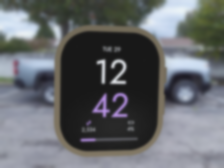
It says h=12 m=42
